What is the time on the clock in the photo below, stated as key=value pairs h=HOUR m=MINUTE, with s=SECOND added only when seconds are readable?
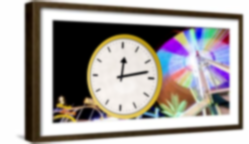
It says h=12 m=13
